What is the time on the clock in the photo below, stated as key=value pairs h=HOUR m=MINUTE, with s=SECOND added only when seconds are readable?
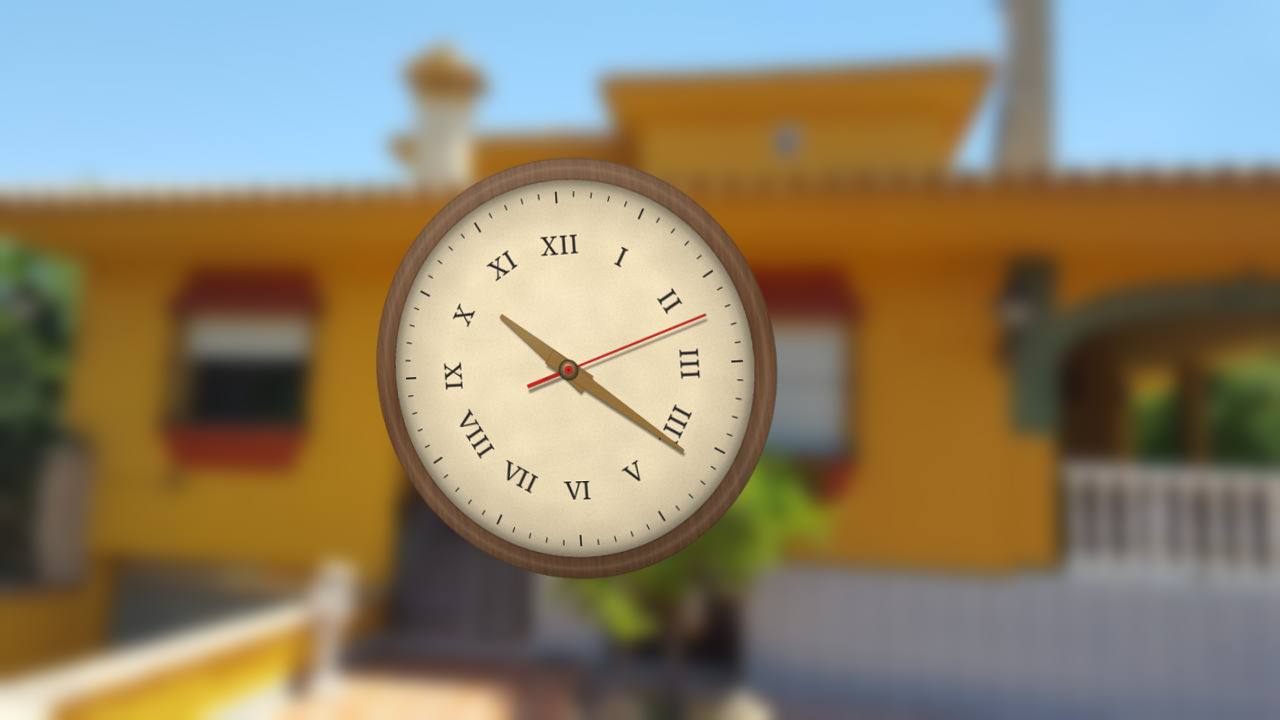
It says h=10 m=21 s=12
